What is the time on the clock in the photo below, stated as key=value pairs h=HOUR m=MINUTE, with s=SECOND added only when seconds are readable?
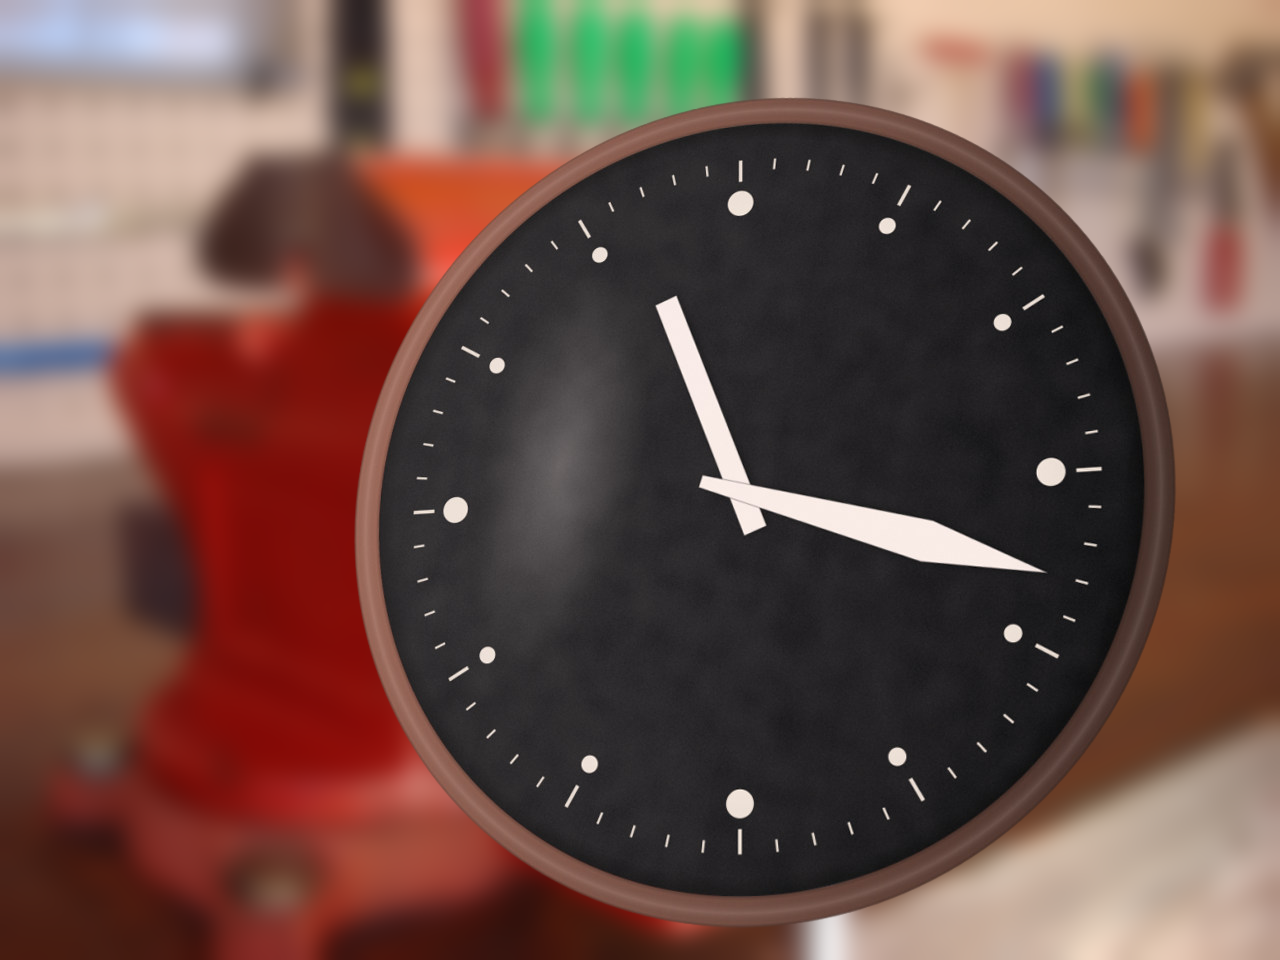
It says h=11 m=18
